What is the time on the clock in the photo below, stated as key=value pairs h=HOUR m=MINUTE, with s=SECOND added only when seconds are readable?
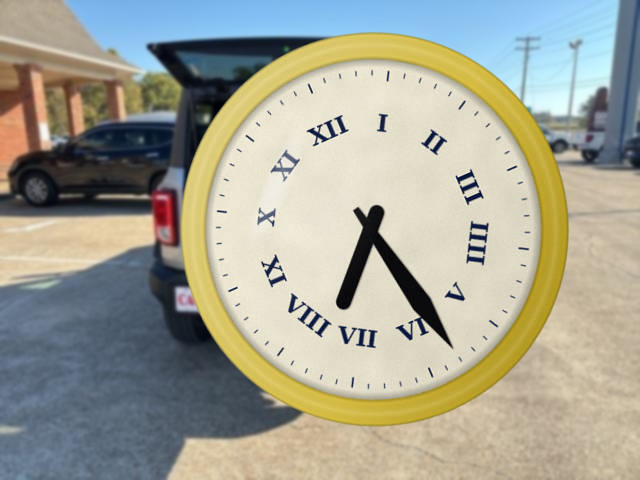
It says h=7 m=28
